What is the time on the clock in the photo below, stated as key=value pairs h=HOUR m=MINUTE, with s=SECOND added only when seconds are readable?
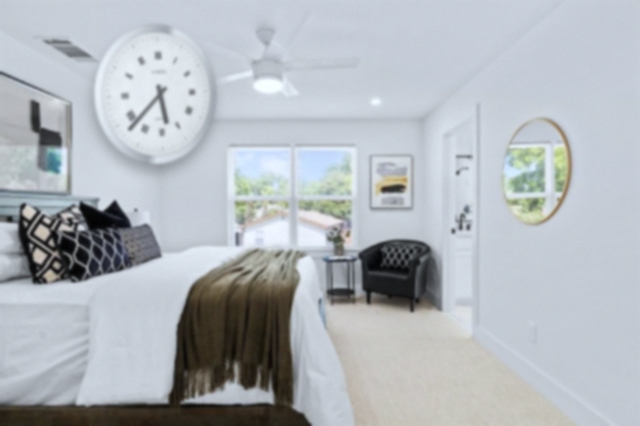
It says h=5 m=38
